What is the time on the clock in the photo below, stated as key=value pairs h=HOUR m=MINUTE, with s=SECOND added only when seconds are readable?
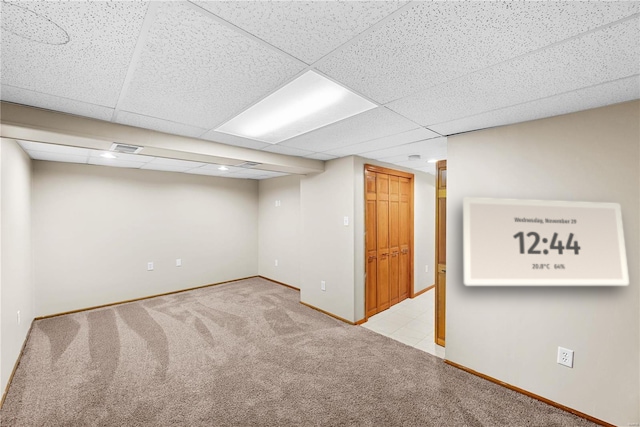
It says h=12 m=44
